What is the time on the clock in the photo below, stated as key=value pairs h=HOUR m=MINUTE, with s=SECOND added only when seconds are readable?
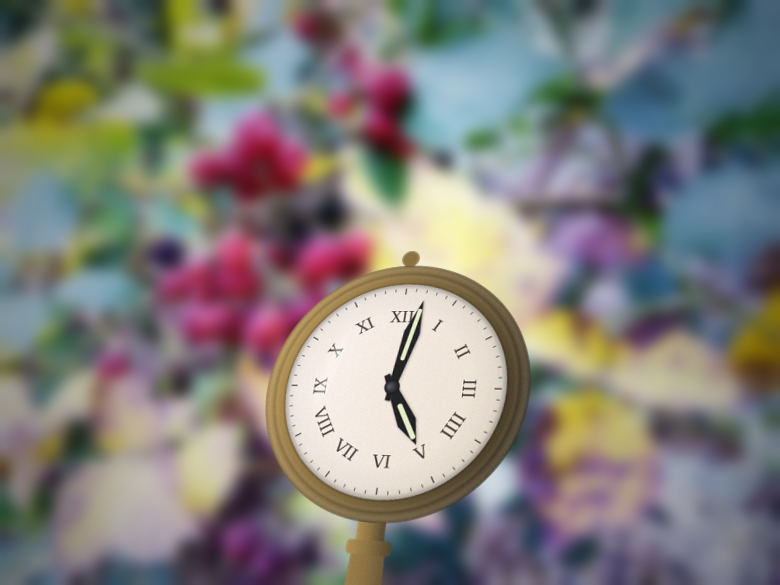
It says h=5 m=2
